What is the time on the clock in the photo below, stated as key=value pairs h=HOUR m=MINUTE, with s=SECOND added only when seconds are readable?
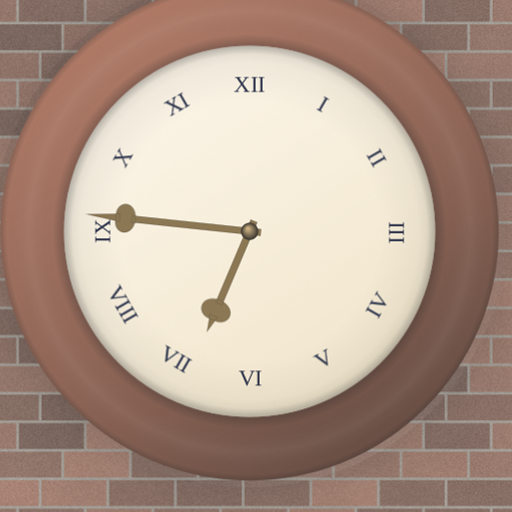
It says h=6 m=46
